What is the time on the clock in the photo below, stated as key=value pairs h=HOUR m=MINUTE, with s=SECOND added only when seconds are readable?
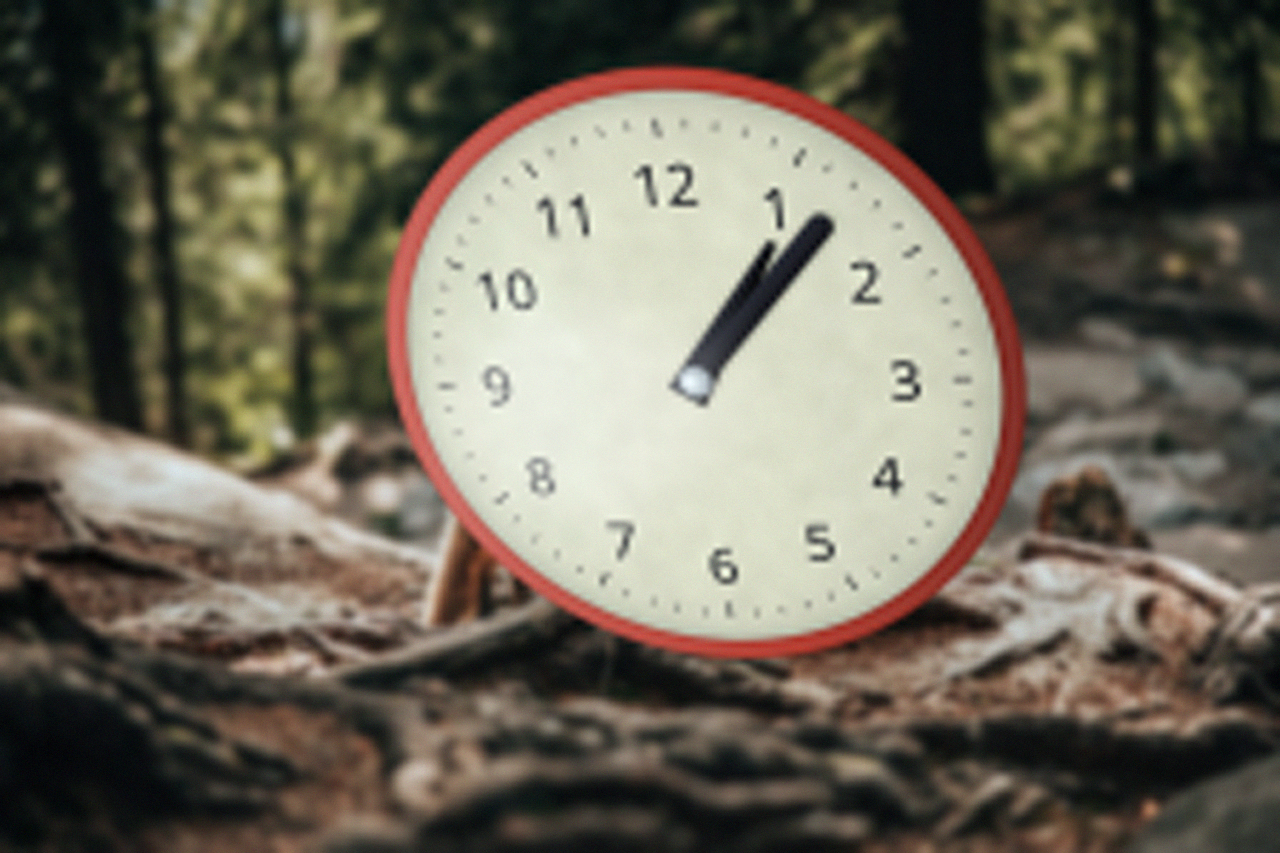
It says h=1 m=7
